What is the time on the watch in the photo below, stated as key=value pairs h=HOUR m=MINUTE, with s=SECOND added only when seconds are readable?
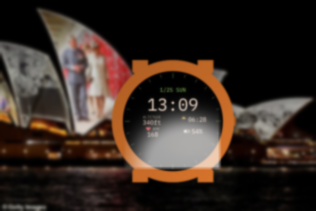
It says h=13 m=9
